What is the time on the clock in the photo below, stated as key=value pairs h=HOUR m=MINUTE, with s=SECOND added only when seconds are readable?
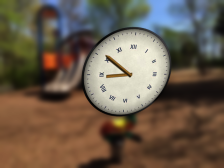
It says h=8 m=51
